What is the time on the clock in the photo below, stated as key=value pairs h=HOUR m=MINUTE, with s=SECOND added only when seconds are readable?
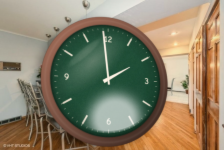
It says h=1 m=59
